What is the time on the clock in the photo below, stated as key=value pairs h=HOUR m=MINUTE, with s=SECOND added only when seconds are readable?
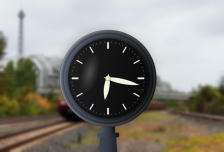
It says h=6 m=17
